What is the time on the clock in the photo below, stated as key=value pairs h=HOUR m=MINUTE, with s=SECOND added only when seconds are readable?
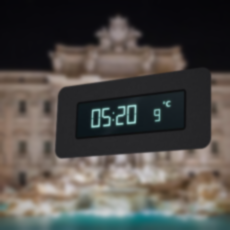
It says h=5 m=20
